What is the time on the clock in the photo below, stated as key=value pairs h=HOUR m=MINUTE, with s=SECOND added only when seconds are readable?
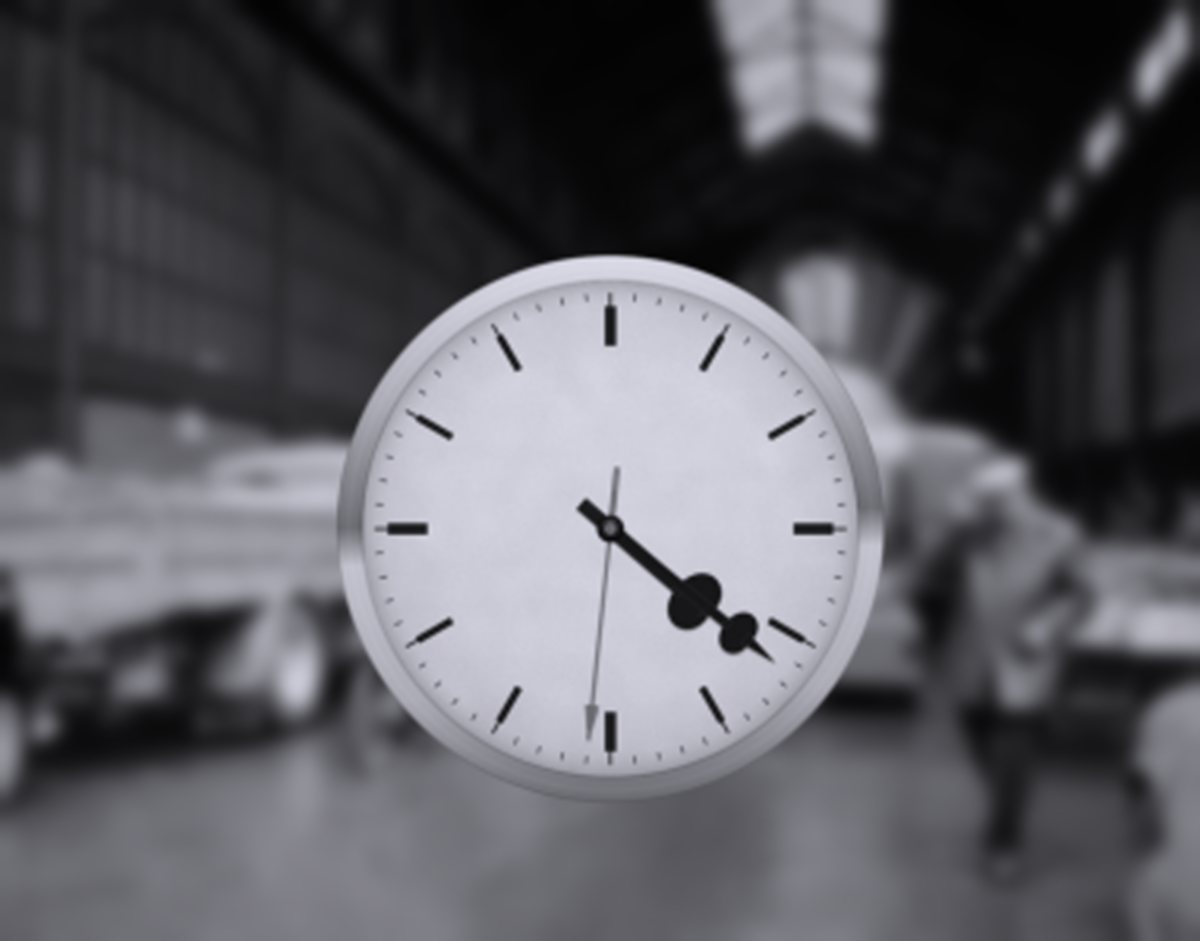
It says h=4 m=21 s=31
